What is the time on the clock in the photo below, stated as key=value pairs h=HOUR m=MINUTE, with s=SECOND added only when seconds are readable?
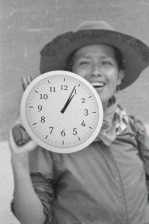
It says h=1 m=4
